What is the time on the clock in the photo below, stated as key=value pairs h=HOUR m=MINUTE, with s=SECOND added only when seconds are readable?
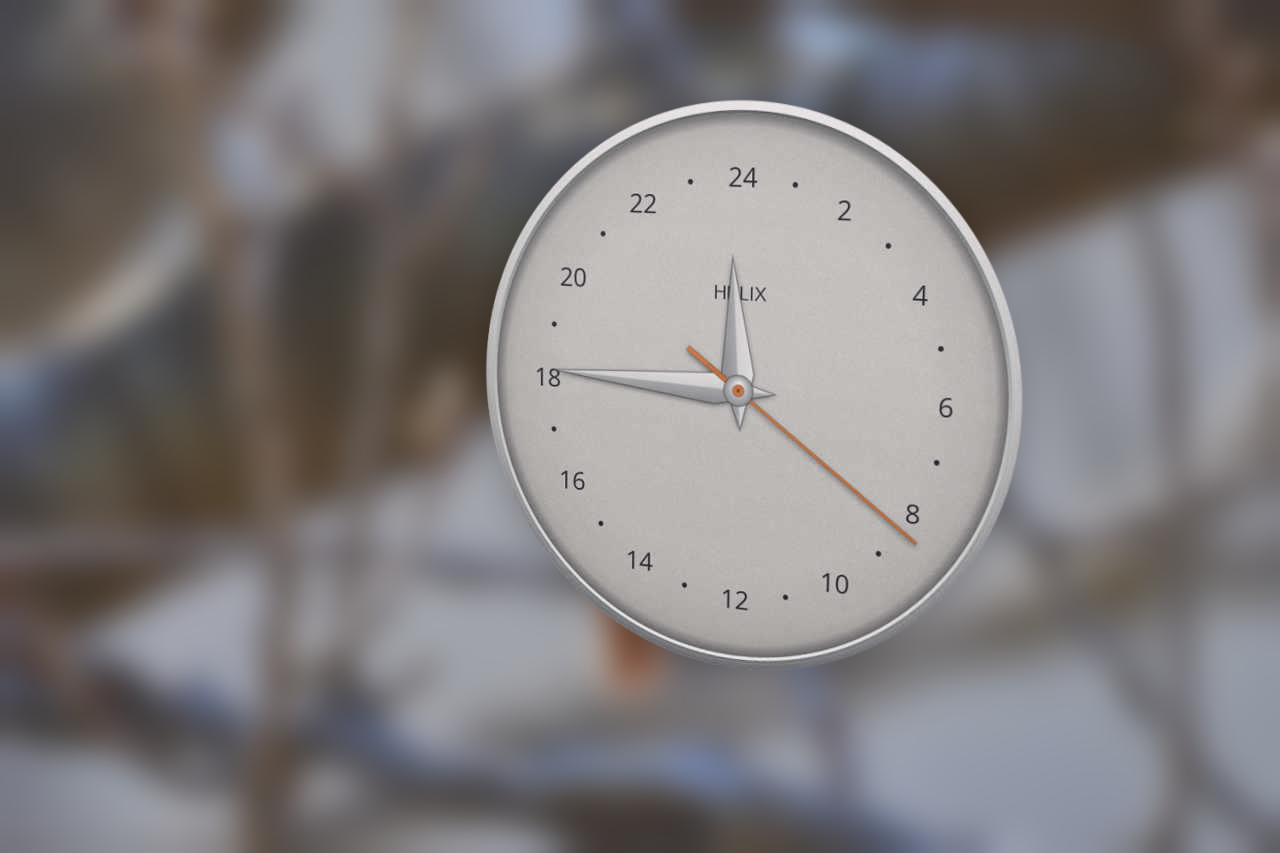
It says h=23 m=45 s=21
